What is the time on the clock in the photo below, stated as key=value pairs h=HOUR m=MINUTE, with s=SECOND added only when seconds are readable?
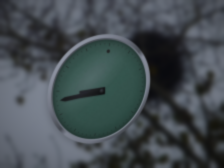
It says h=8 m=43
